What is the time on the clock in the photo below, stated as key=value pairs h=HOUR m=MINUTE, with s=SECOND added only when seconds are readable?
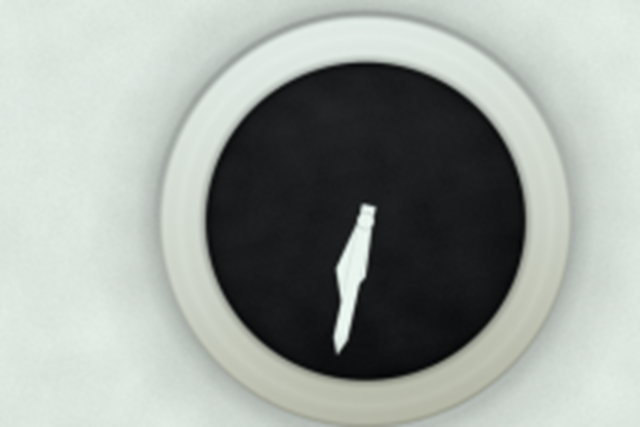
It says h=6 m=32
